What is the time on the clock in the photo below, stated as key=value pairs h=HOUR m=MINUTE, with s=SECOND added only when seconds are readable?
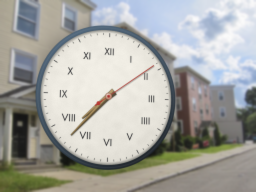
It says h=7 m=37 s=9
